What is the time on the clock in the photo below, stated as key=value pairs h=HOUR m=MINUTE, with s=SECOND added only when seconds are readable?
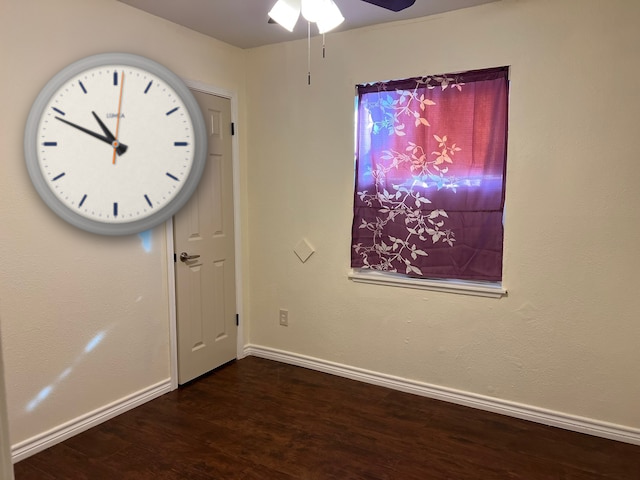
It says h=10 m=49 s=1
